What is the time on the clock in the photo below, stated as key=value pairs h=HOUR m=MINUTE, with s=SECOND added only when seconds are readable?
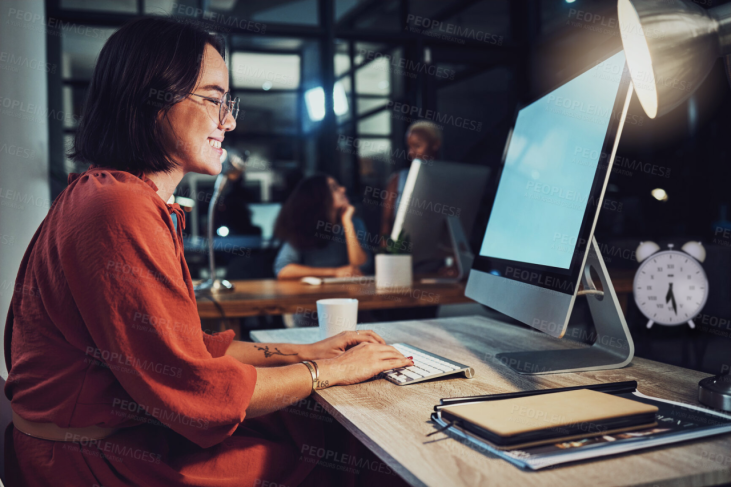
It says h=6 m=28
